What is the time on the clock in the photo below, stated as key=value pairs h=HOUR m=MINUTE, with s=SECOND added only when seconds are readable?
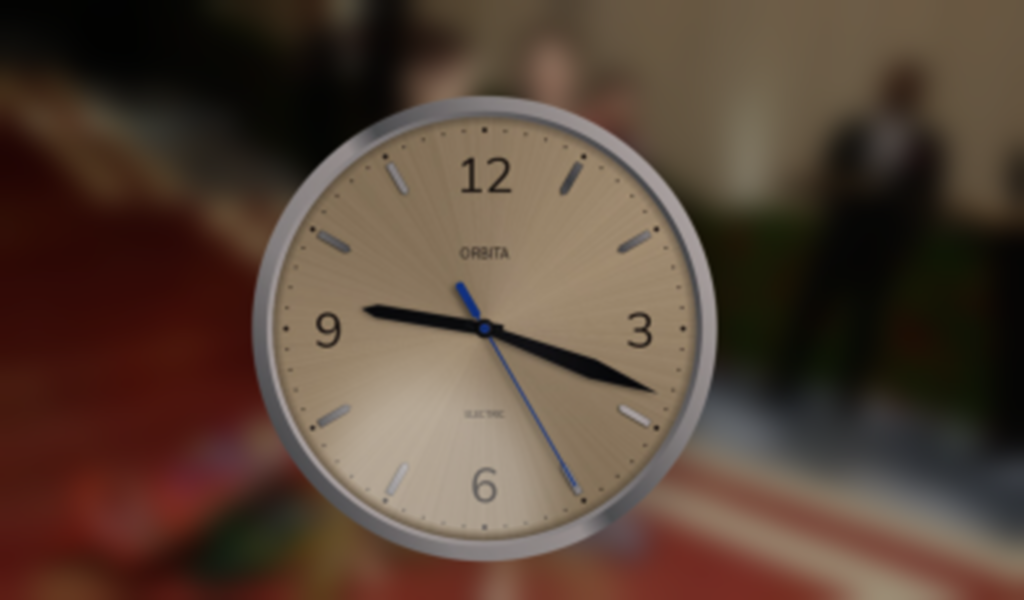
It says h=9 m=18 s=25
